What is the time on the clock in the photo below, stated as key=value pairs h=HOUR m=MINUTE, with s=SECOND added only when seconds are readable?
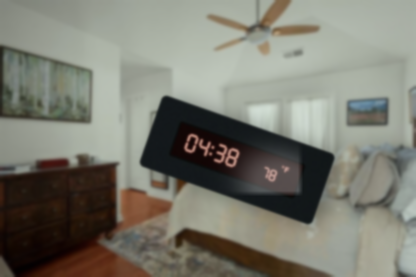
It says h=4 m=38
